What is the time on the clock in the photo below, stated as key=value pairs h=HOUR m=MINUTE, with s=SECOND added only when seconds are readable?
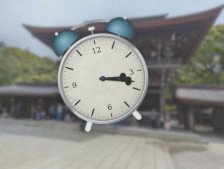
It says h=3 m=18
